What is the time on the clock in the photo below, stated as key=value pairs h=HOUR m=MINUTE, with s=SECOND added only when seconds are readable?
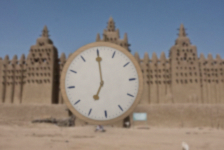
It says h=7 m=0
